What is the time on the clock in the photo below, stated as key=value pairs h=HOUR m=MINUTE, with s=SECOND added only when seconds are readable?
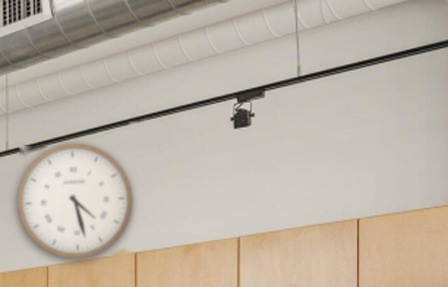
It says h=4 m=28
